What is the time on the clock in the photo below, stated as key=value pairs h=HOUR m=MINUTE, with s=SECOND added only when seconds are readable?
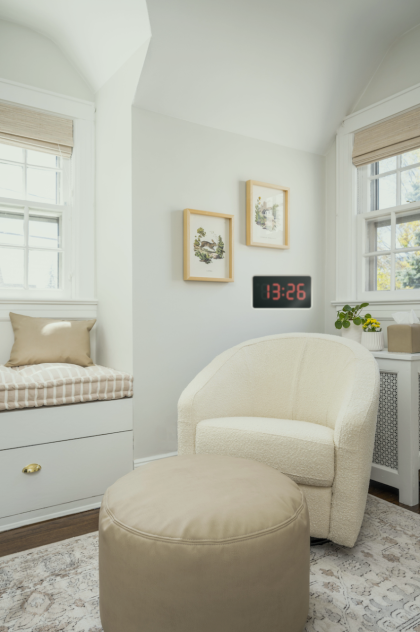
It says h=13 m=26
